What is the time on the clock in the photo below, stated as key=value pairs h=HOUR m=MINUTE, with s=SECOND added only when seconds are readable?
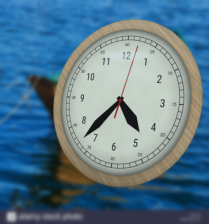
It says h=4 m=37 s=2
